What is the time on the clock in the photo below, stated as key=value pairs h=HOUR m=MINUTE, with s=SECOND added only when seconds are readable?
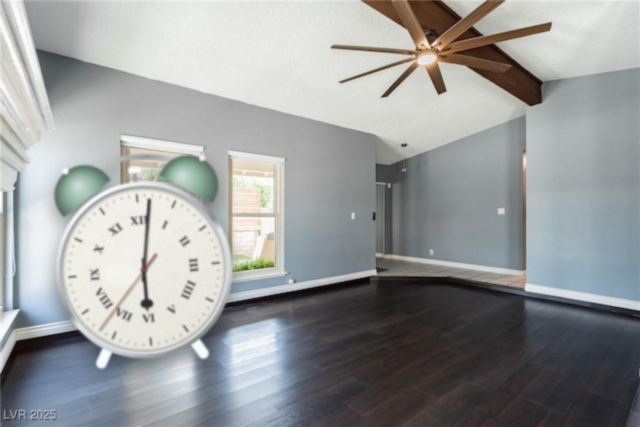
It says h=6 m=1 s=37
